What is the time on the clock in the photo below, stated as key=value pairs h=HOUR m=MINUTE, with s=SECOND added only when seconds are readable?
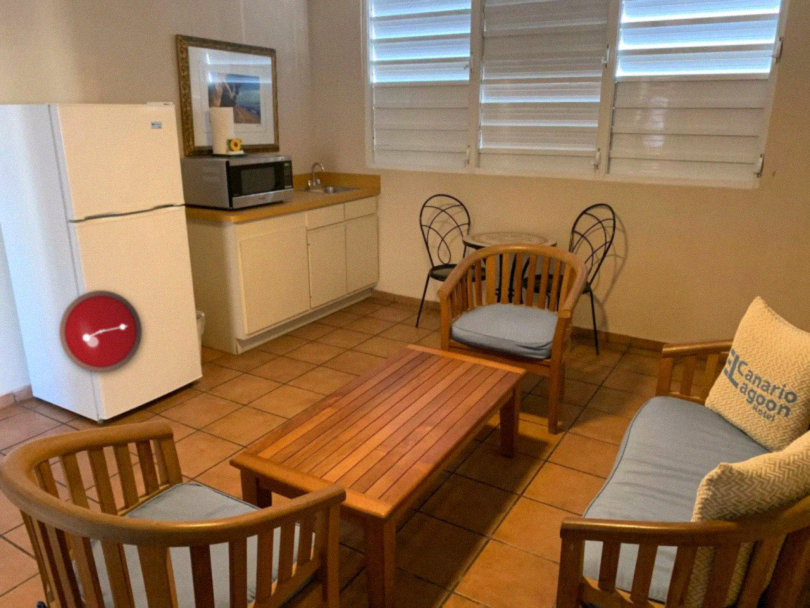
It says h=8 m=13
